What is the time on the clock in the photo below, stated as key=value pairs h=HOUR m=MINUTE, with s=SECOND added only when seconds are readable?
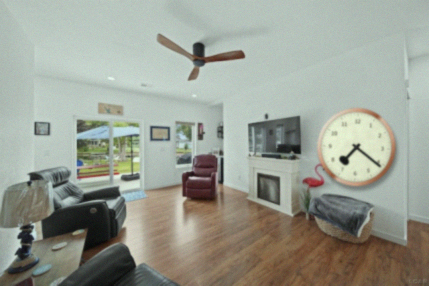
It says h=7 m=21
